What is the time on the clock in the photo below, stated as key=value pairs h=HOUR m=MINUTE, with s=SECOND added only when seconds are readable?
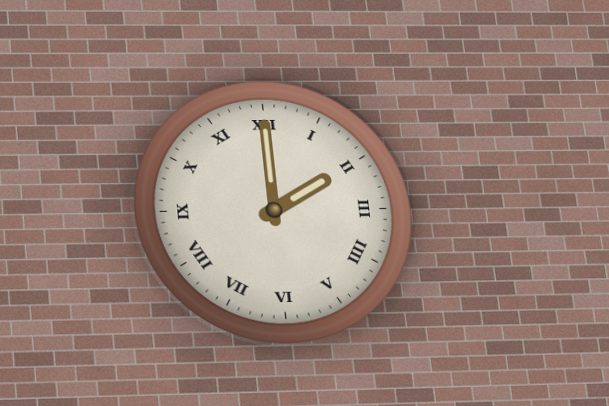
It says h=2 m=0
